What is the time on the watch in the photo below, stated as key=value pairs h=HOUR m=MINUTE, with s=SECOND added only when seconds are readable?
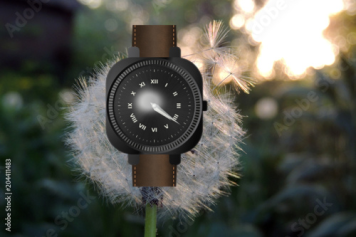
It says h=4 m=21
